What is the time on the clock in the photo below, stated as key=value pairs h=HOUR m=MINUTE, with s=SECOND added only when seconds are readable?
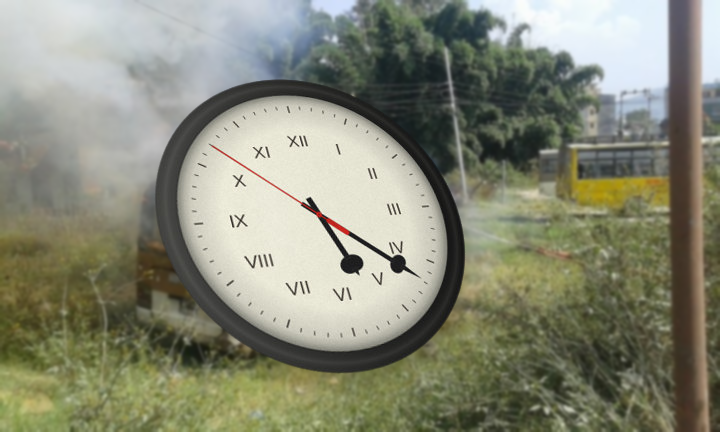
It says h=5 m=21 s=52
